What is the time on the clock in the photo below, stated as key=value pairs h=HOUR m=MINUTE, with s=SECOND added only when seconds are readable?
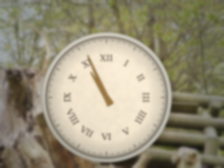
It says h=10 m=56
